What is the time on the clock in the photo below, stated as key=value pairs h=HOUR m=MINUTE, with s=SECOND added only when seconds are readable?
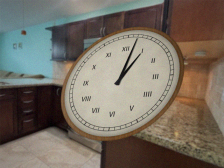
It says h=1 m=2
